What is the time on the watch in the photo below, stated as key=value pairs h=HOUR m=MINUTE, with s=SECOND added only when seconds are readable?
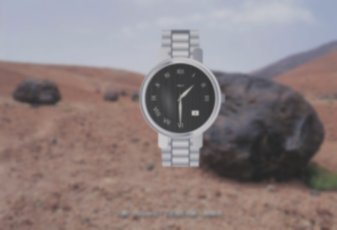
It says h=1 m=30
